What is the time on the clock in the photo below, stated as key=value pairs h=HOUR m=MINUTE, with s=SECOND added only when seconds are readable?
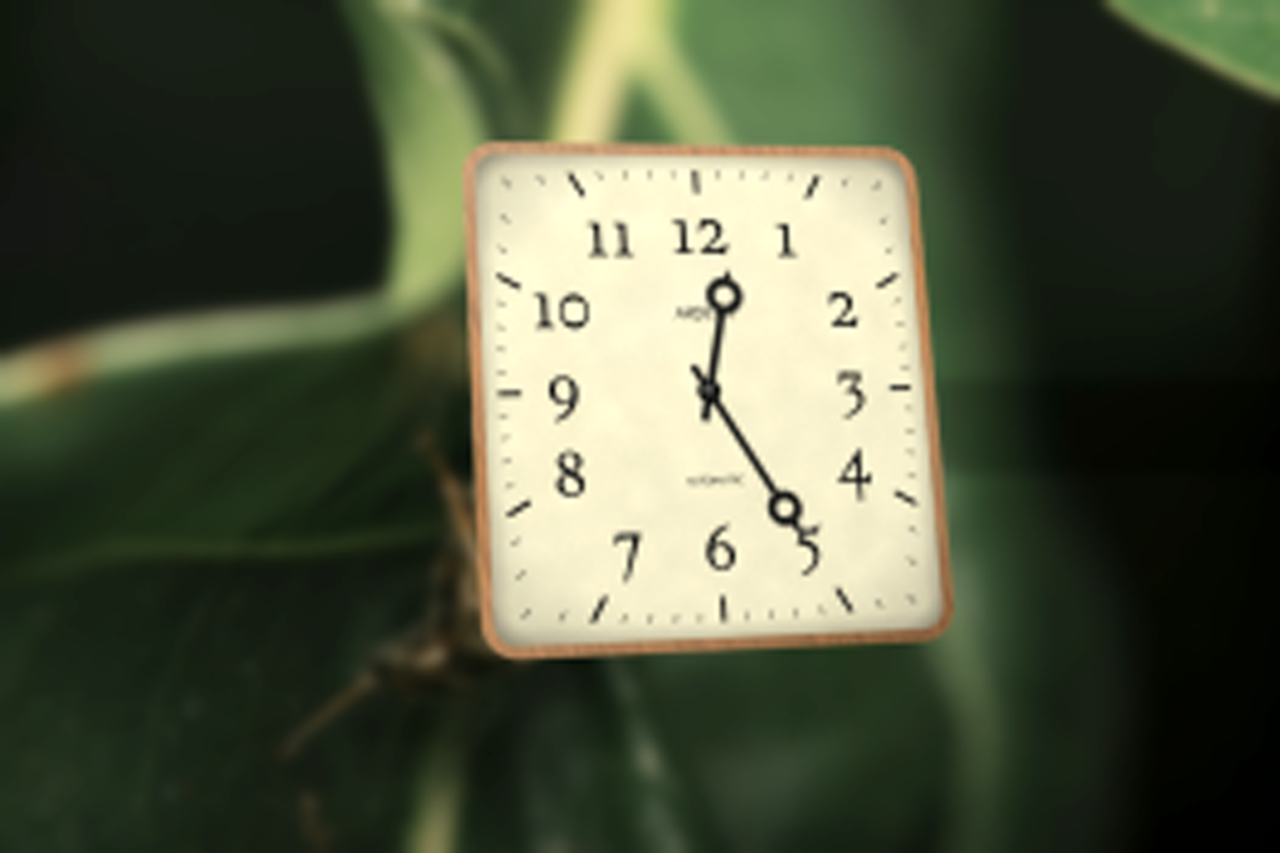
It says h=12 m=25
